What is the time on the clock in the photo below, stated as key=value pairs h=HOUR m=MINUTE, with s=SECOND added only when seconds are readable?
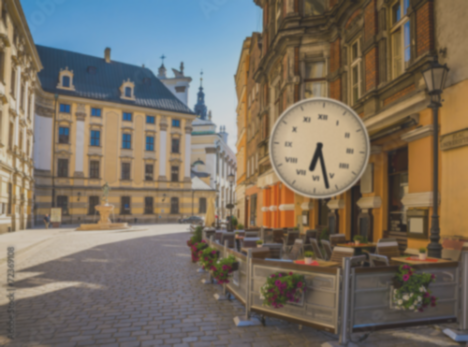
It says h=6 m=27
